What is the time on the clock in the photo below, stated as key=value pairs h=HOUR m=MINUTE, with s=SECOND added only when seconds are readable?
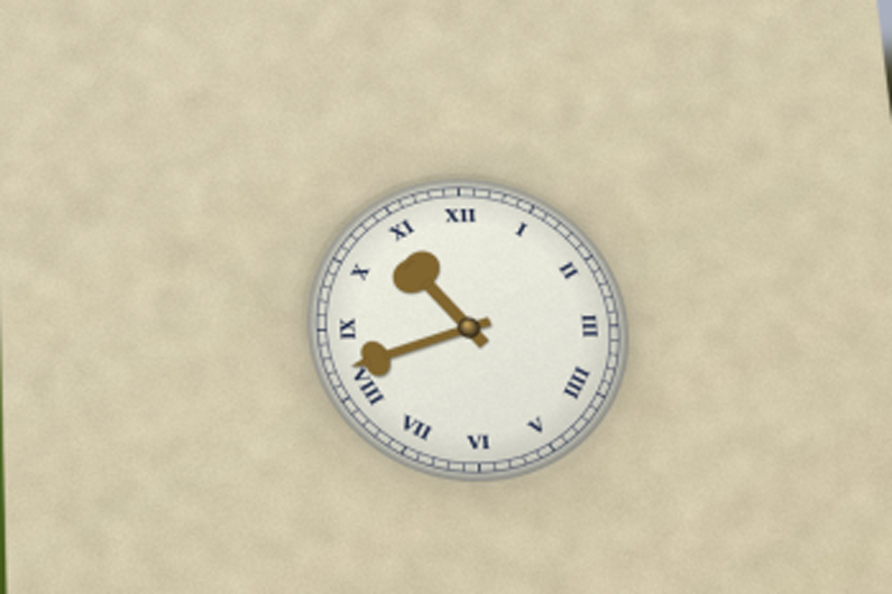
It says h=10 m=42
